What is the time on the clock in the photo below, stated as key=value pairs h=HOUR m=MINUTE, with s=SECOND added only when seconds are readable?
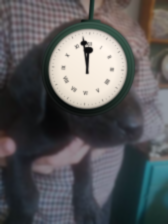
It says h=11 m=58
